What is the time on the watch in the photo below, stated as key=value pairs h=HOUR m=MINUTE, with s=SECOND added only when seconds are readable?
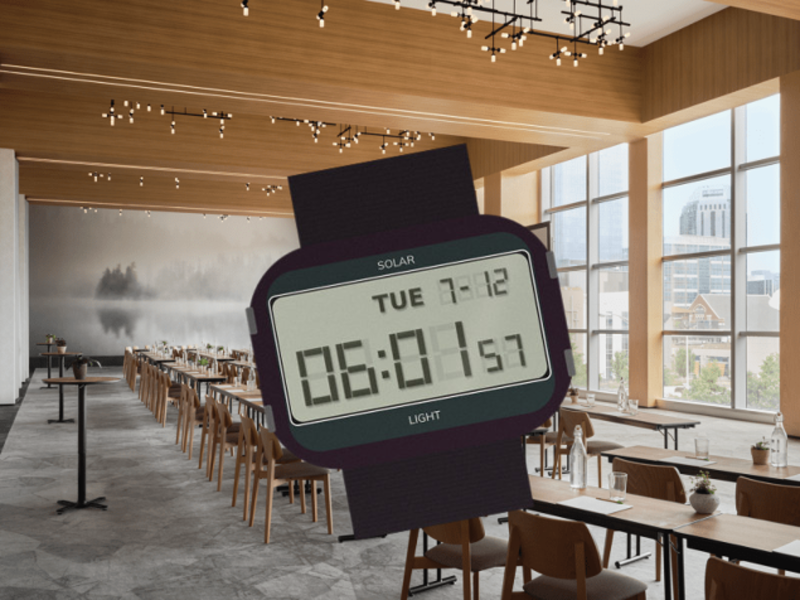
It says h=6 m=1 s=57
